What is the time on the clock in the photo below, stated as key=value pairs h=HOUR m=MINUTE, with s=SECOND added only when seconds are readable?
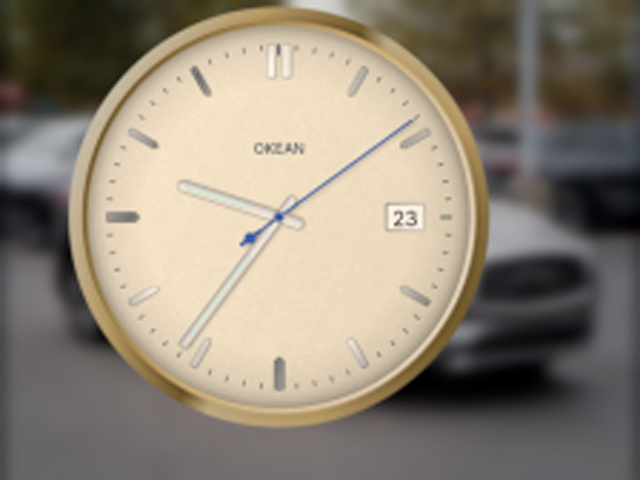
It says h=9 m=36 s=9
